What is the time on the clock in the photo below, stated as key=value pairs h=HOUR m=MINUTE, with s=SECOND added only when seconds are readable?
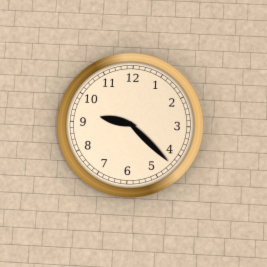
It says h=9 m=22
